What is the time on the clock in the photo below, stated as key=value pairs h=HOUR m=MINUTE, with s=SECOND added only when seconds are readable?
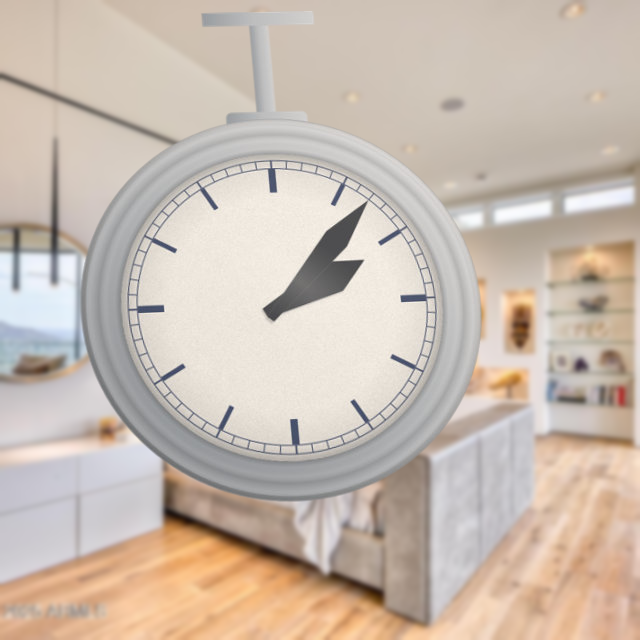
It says h=2 m=7
